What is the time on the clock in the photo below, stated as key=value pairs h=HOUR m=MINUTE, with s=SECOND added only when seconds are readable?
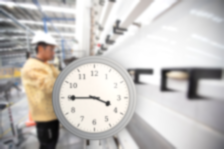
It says h=3 m=45
